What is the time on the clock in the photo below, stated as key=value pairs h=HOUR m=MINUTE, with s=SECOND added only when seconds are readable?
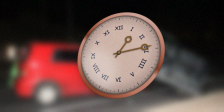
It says h=1 m=14
